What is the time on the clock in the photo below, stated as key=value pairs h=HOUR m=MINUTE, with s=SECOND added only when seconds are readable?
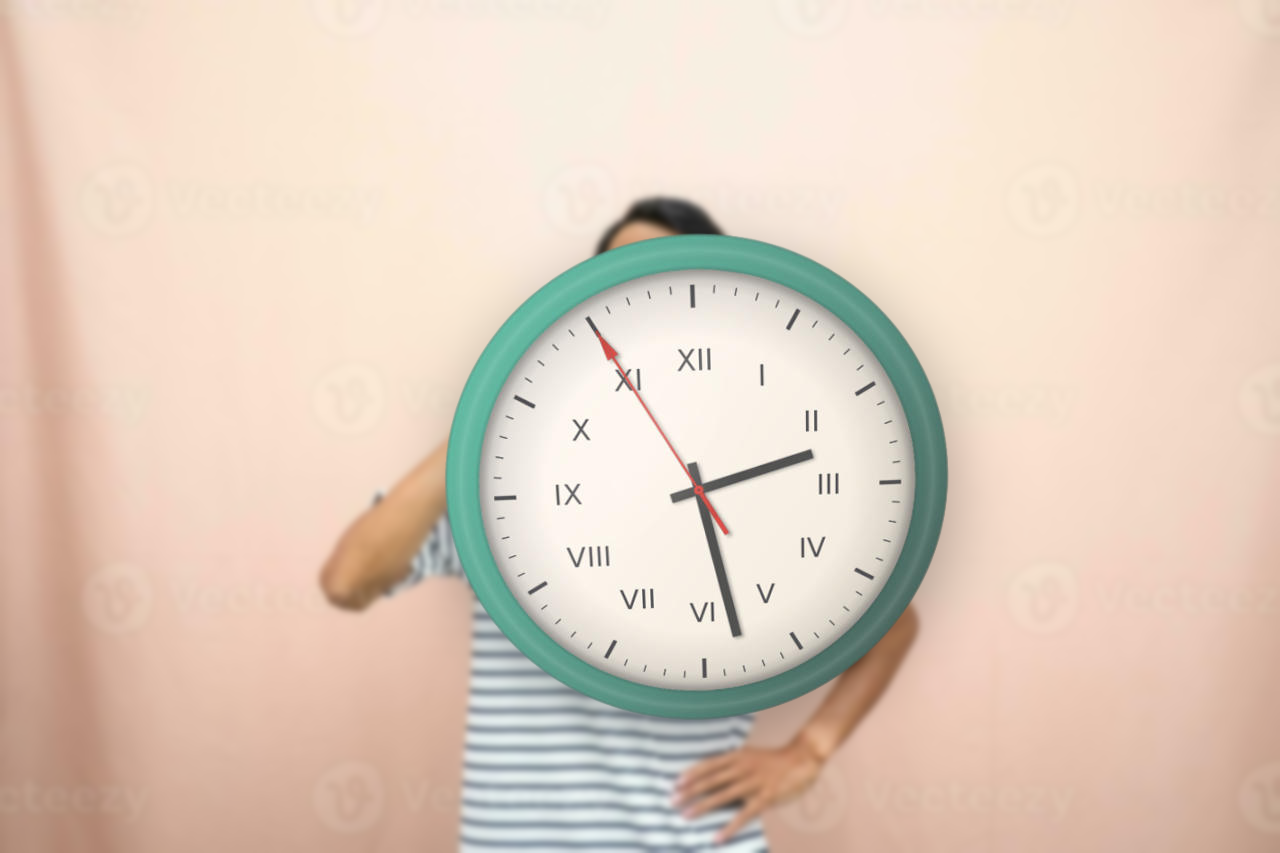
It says h=2 m=27 s=55
